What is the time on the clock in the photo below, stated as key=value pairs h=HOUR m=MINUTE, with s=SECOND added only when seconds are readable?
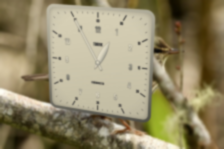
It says h=12 m=55
